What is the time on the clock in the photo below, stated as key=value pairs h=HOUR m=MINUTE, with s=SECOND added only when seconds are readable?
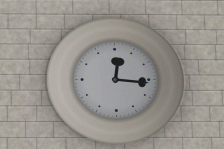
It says h=12 m=16
